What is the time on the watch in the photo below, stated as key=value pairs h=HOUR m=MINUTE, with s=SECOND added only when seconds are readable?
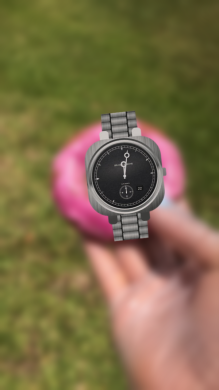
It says h=12 m=2
